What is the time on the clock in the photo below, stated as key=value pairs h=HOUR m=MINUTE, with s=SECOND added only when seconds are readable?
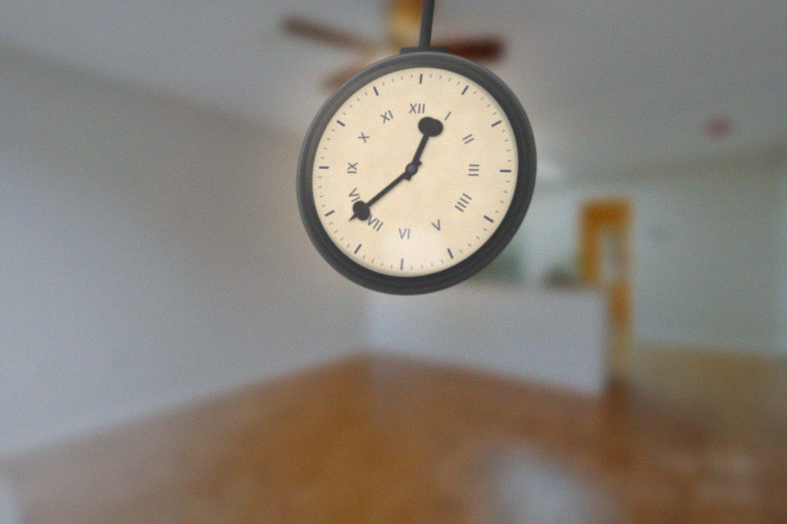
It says h=12 m=38
